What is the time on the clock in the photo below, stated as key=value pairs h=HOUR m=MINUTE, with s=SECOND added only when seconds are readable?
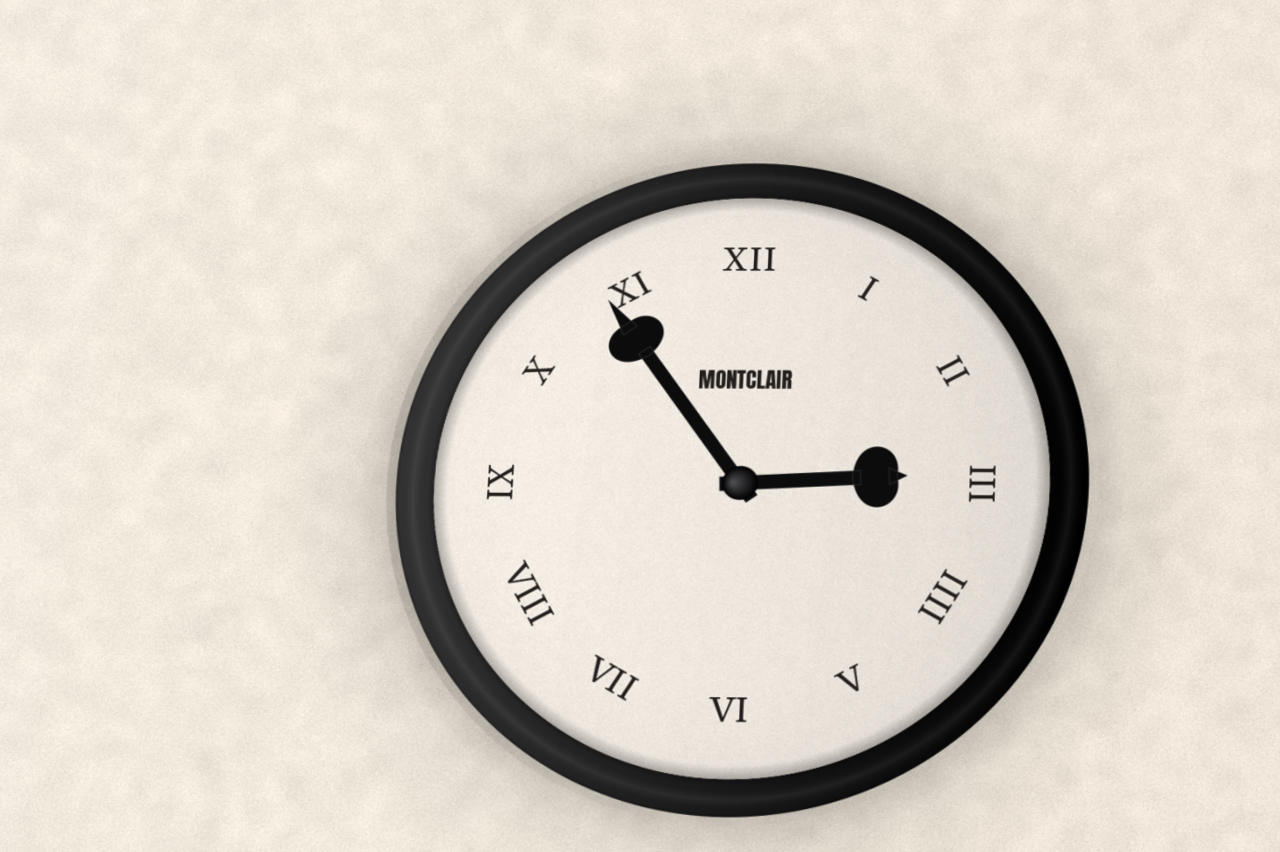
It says h=2 m=54
